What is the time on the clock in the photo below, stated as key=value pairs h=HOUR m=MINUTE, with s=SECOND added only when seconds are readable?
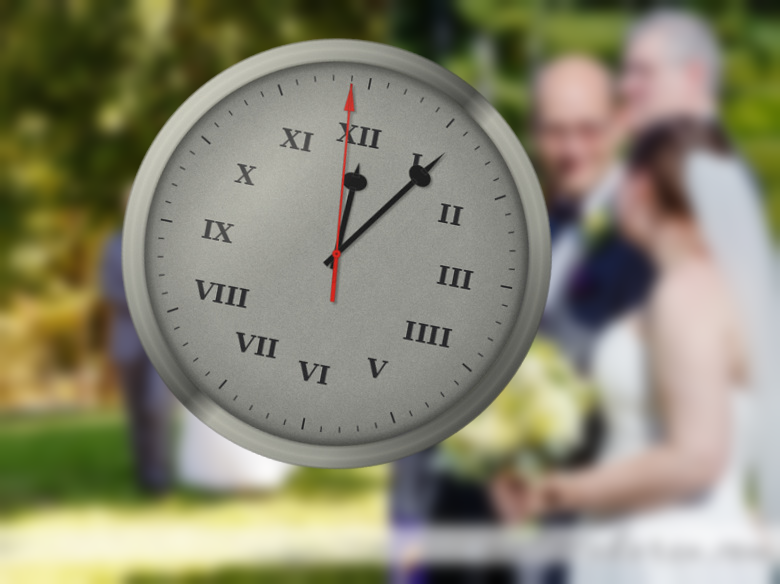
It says h=12 m=5 s=59
